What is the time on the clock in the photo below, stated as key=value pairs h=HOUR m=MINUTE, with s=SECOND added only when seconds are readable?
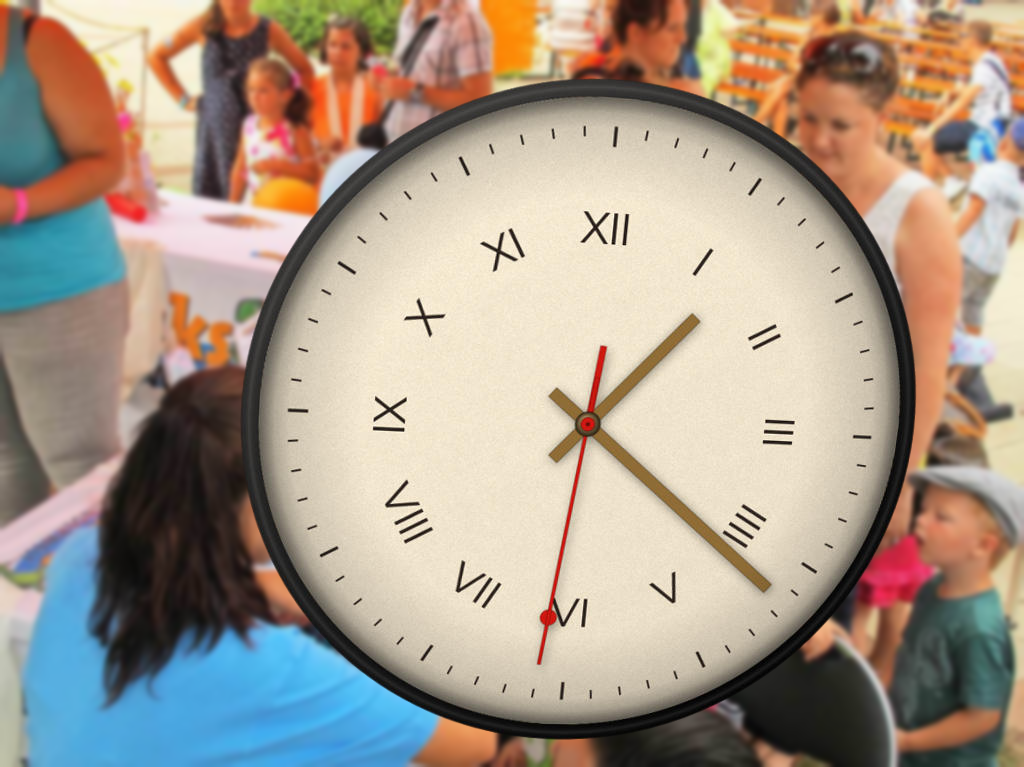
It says h=1 m=21 s=31
